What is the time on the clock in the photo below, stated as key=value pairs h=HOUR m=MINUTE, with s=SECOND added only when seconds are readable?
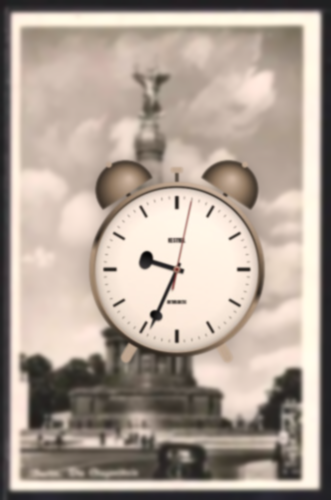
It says h=9 m=34 s=2
